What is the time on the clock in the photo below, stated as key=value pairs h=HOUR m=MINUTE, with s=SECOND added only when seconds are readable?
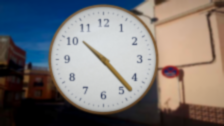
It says h=10 m=23
